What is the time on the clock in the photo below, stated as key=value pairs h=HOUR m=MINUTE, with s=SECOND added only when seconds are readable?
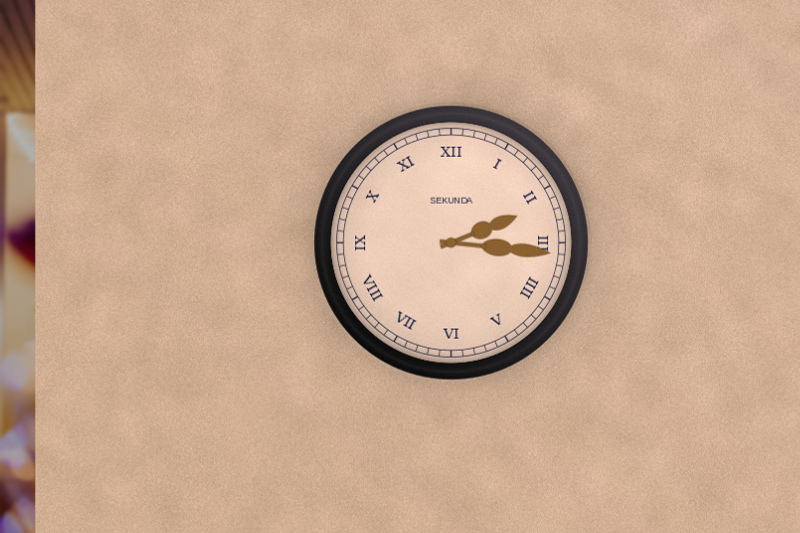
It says h=2 m=16
